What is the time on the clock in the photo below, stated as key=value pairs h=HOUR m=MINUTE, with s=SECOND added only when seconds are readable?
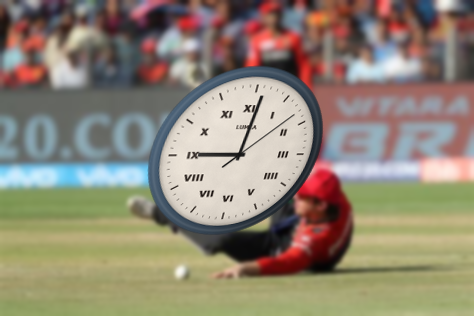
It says h=9 m=1 s=8
